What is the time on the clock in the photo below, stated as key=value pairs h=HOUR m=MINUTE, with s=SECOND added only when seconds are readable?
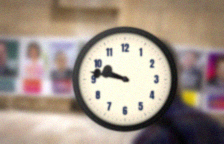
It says h=9 m=47
